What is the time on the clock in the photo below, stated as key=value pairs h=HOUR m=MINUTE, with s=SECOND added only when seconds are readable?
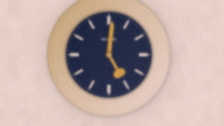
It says h=5 m=1
